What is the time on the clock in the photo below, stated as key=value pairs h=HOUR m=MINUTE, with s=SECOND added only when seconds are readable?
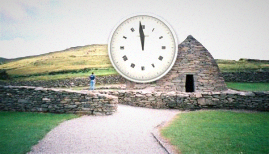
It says h=11 m=59
